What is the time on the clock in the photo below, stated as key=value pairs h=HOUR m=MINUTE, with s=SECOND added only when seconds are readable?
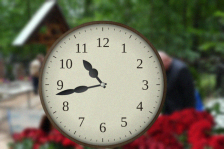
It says h=10 m=43
